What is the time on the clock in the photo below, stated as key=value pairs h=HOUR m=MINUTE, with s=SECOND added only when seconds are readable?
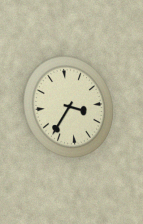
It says h=3 m=37
